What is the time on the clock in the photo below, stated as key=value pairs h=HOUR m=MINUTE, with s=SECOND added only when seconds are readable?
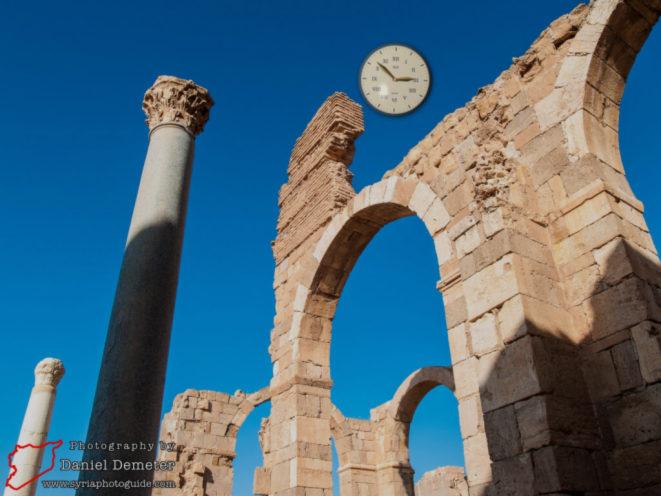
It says h=2 m=52
